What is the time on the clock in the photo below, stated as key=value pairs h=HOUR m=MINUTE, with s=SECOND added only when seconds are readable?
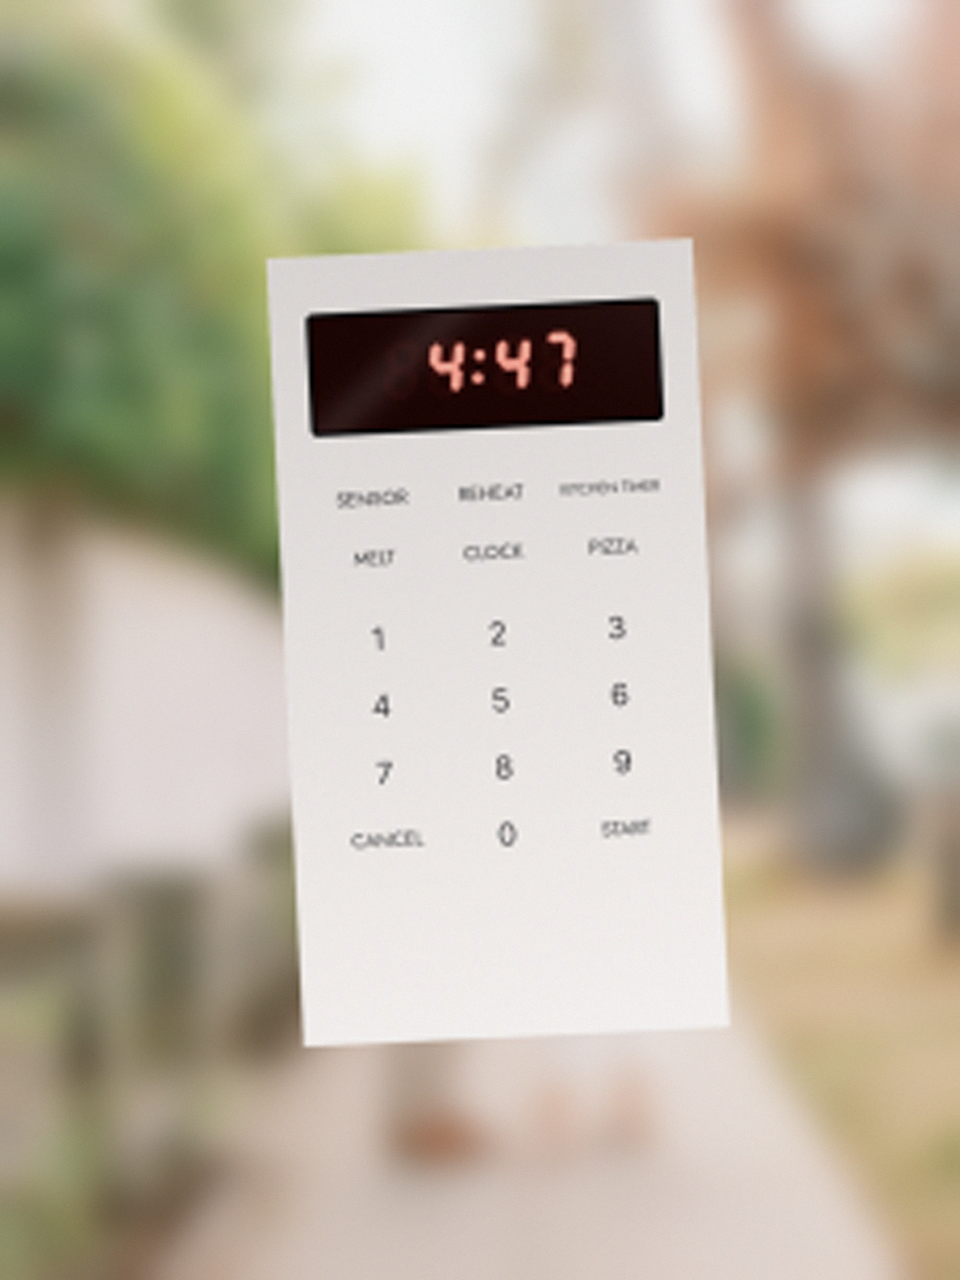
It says h=4 m=47
